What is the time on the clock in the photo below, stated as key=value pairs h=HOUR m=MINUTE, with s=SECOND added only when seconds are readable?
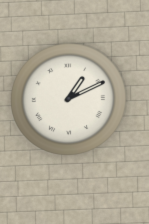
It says h=1 m=11
